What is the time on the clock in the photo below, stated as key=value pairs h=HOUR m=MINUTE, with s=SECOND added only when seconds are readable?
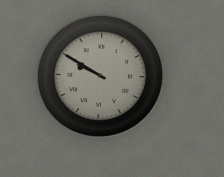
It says h=9 m=50
